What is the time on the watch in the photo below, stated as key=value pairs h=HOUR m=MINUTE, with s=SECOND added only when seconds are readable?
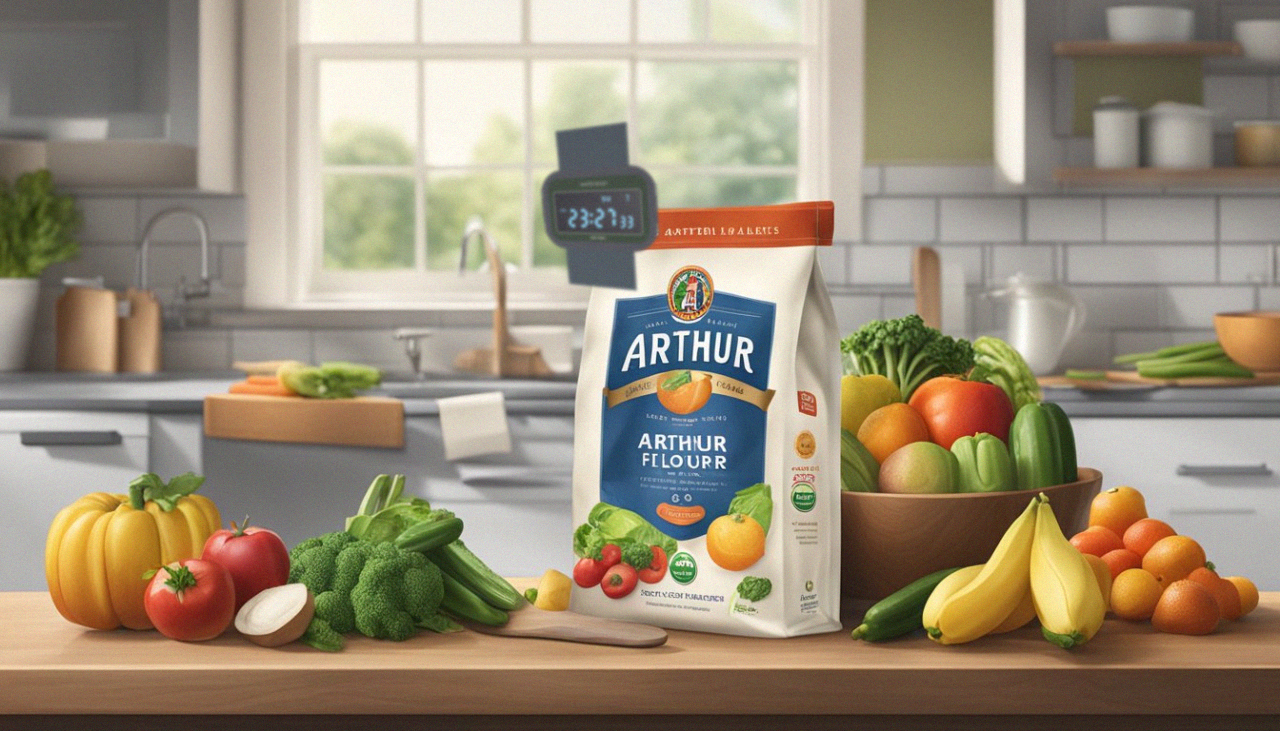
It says h=23 m=27
